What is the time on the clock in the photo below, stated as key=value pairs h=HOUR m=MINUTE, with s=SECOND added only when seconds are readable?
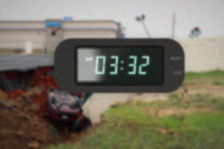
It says h=3 m=32
